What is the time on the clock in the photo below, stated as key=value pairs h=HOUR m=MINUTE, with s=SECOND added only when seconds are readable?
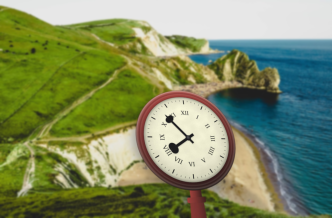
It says h=7 m=53
